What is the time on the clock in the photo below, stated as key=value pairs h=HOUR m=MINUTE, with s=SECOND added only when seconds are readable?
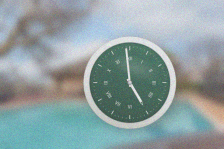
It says h=4 m=59
